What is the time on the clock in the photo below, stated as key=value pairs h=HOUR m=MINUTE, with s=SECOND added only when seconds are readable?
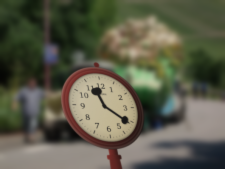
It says h=11 m=21
